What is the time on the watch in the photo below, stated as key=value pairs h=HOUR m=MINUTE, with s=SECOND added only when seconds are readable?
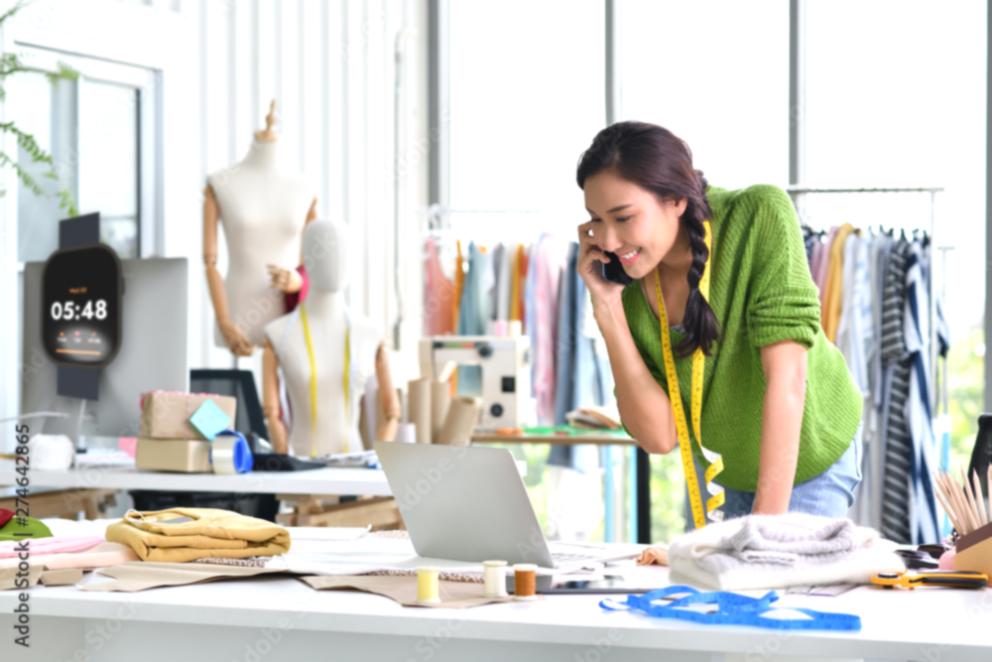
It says h=5 m=48
